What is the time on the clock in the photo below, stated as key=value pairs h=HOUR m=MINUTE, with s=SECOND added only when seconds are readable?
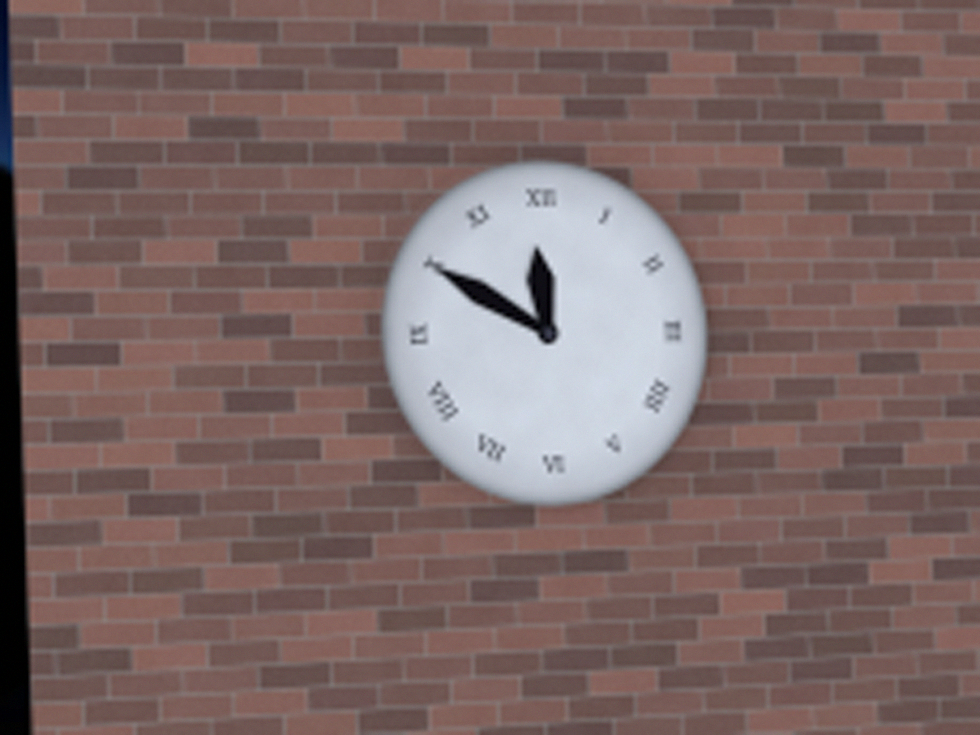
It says h=11 m=50
